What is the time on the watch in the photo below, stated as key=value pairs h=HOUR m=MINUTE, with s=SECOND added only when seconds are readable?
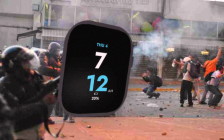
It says h=7 m=12
